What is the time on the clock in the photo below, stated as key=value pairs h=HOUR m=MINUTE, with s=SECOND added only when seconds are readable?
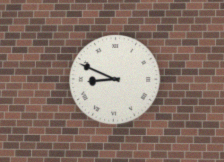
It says h=8 m=49
